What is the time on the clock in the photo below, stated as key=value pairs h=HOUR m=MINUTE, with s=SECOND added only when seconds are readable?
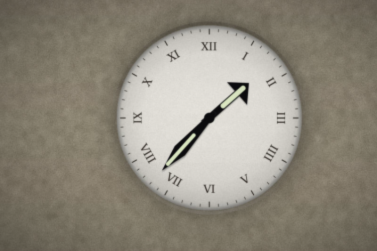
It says h=1 m=37
